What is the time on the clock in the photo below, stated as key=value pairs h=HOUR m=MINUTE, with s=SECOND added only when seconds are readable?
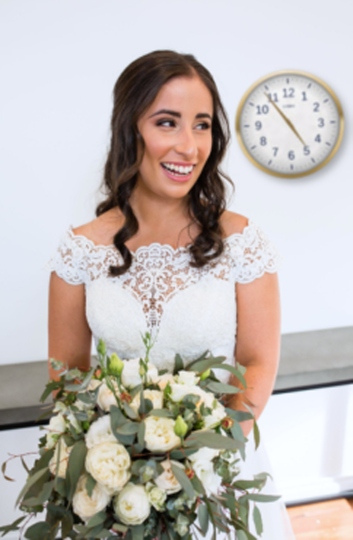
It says h=4 m=54
